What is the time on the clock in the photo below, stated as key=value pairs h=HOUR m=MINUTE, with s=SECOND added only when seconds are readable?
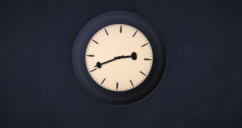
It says h=2 m=41
